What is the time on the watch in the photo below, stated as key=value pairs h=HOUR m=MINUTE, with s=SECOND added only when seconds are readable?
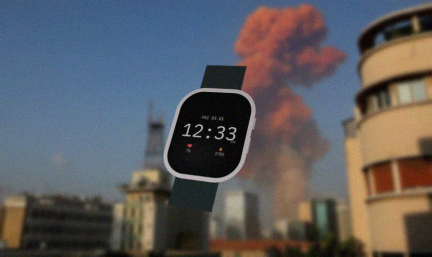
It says h=12 m=33
